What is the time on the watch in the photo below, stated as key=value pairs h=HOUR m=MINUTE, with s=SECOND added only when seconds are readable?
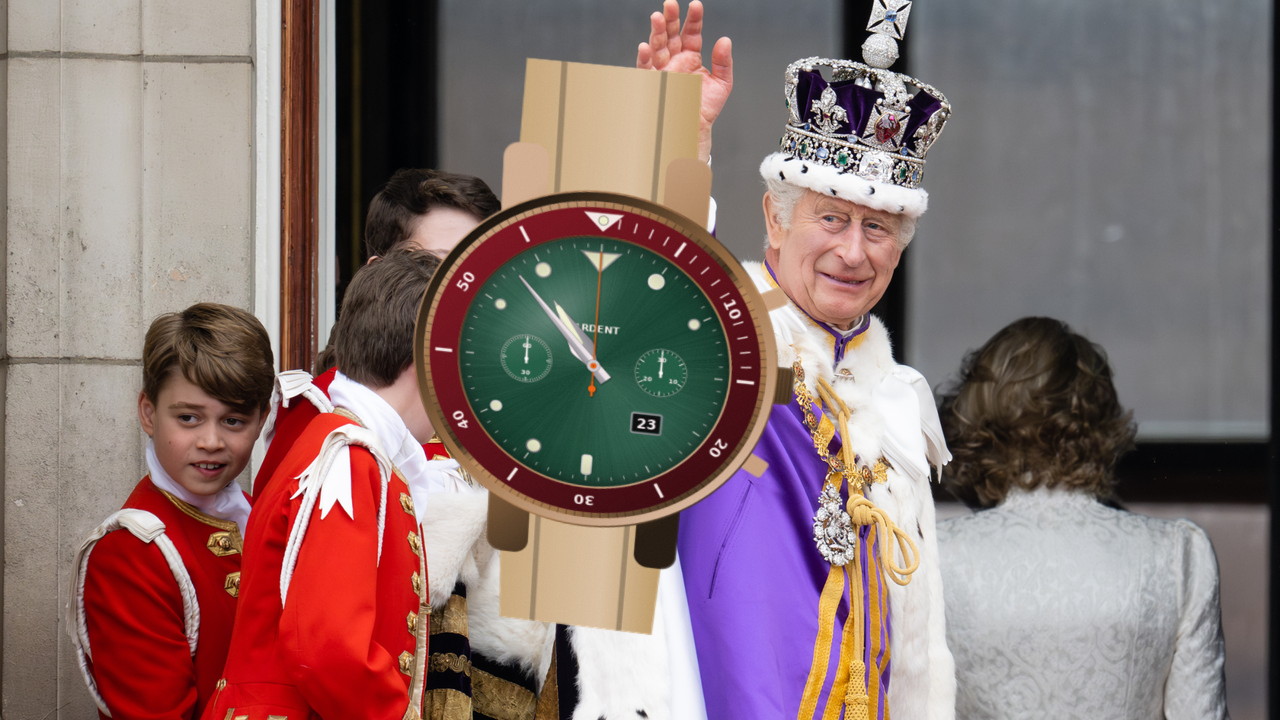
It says h=10 m=53
